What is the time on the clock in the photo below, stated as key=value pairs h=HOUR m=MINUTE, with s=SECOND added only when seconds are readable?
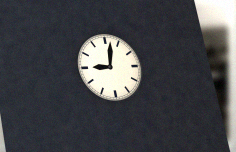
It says h=9 m=2
